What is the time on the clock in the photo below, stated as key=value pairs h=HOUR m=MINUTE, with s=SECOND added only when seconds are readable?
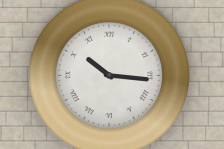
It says h=10 m=16
